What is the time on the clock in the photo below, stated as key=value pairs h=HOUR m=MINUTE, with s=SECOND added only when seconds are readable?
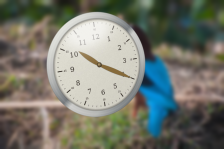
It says h=10 m=20
